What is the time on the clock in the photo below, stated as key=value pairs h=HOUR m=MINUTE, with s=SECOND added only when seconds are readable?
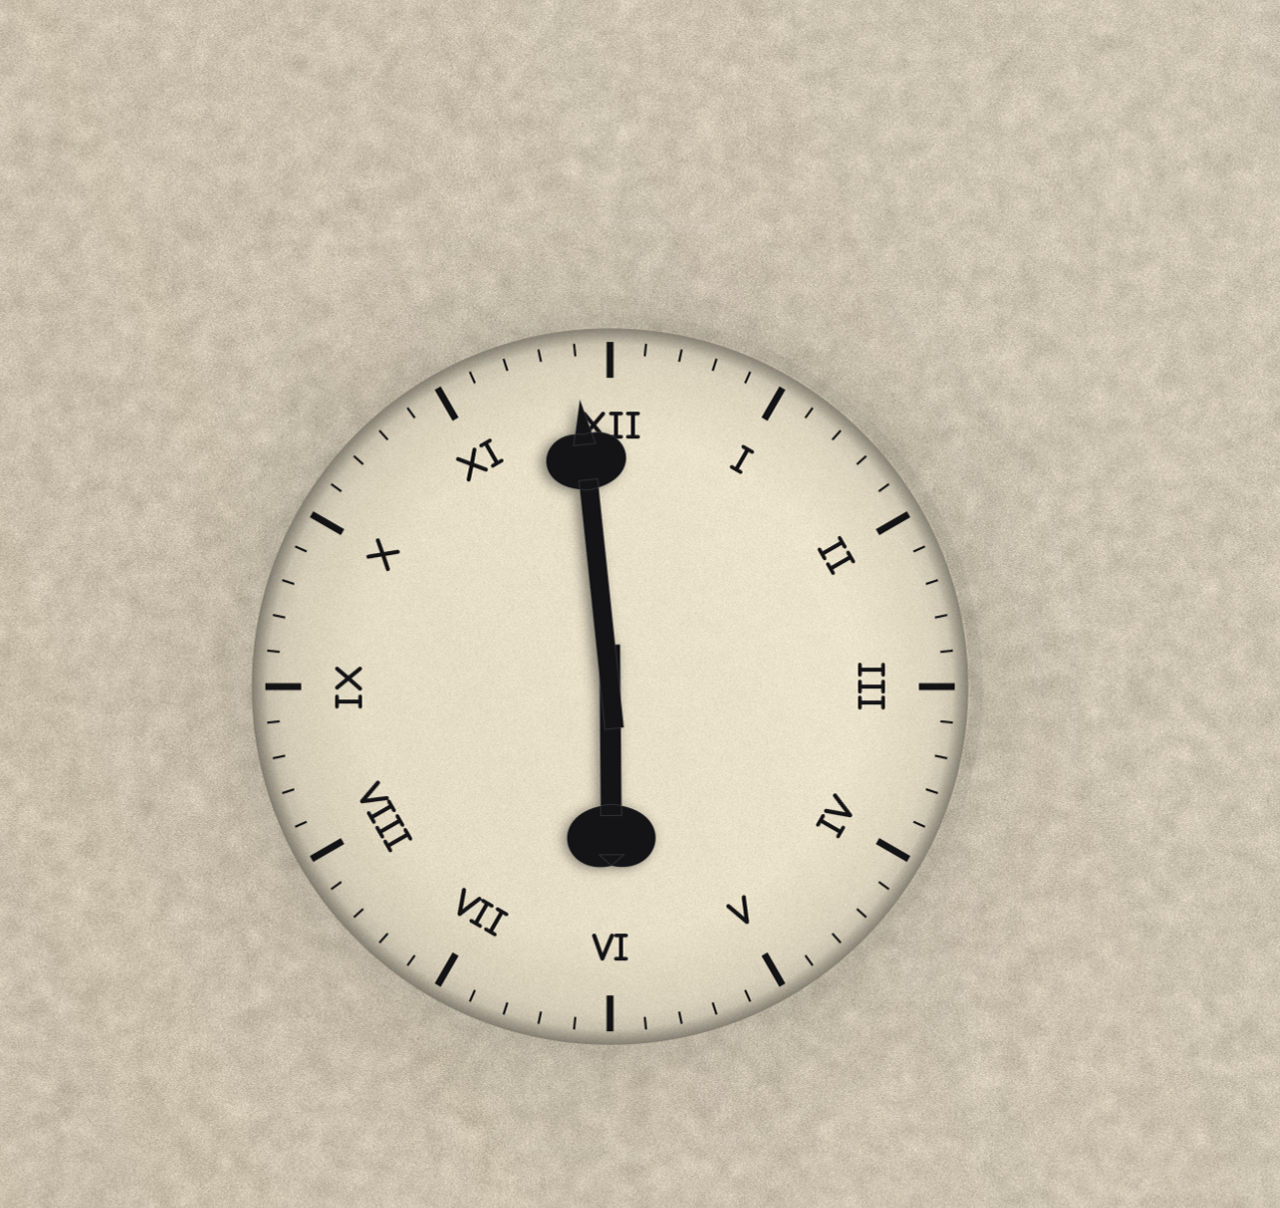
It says h=5 m=59
